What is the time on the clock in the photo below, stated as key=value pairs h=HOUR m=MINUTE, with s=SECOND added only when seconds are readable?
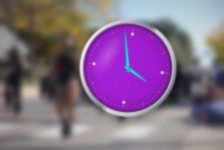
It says h=3 m=58
